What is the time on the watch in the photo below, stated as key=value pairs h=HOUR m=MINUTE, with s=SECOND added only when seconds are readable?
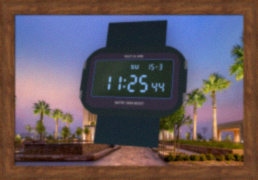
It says h=11 m=25 s=44
